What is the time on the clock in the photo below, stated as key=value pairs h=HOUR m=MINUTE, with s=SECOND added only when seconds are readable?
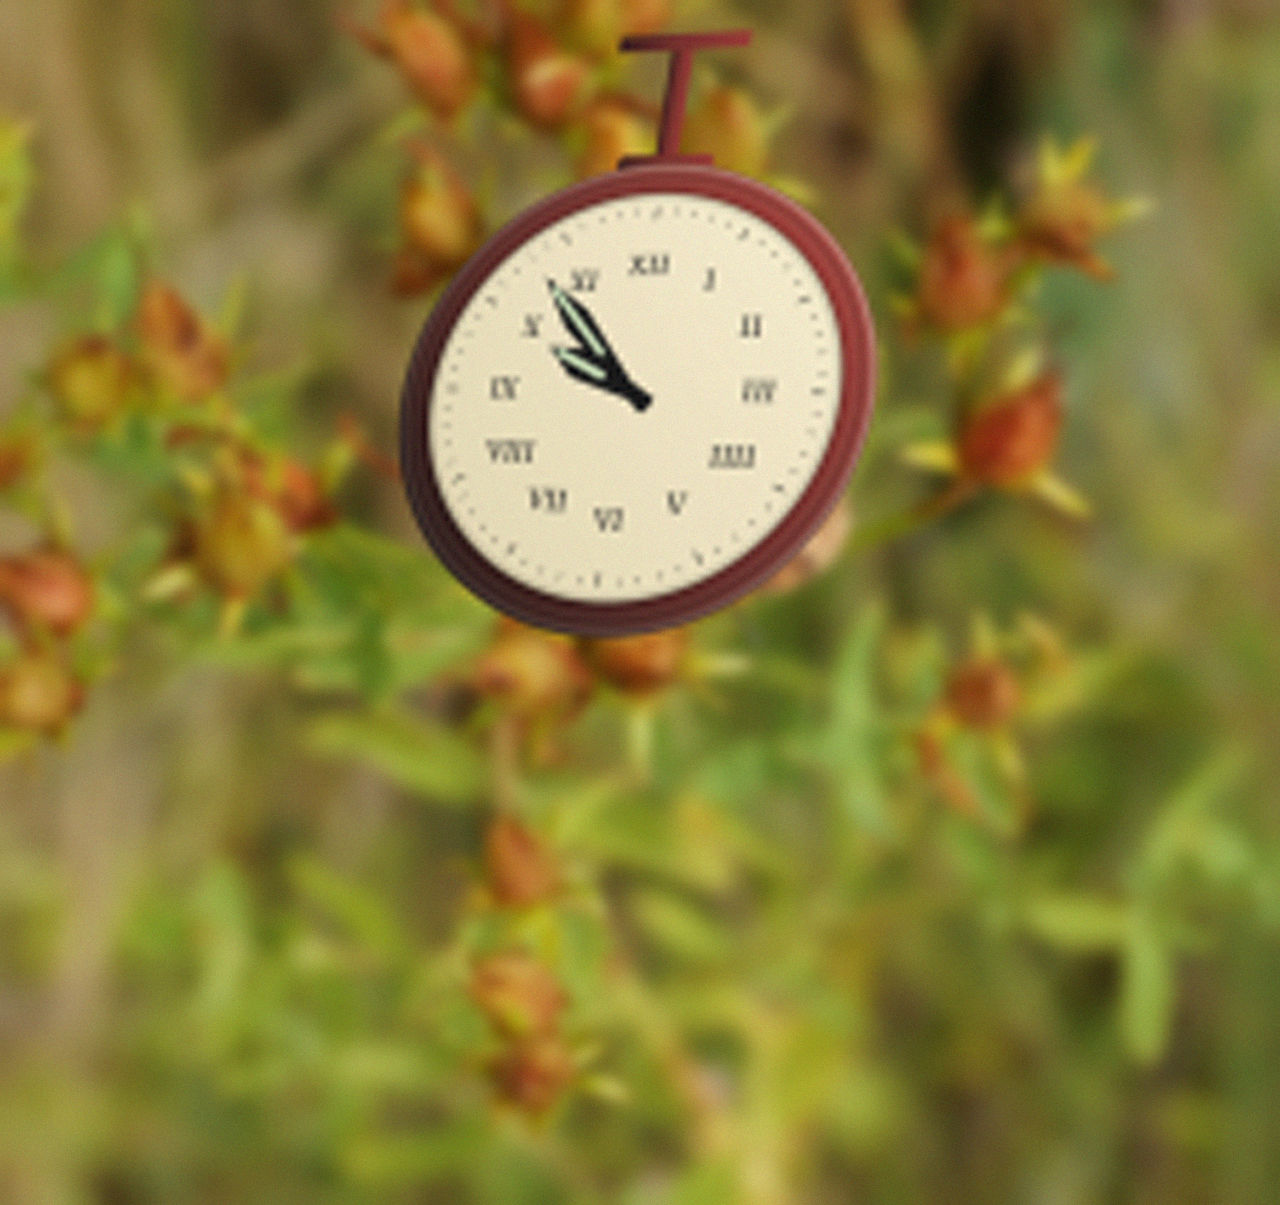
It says h=9 m=53
